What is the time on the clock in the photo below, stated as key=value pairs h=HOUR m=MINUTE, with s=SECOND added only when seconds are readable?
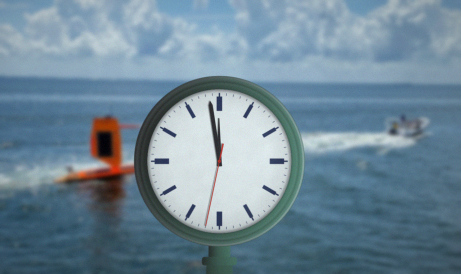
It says h=11 m=58 s=32
